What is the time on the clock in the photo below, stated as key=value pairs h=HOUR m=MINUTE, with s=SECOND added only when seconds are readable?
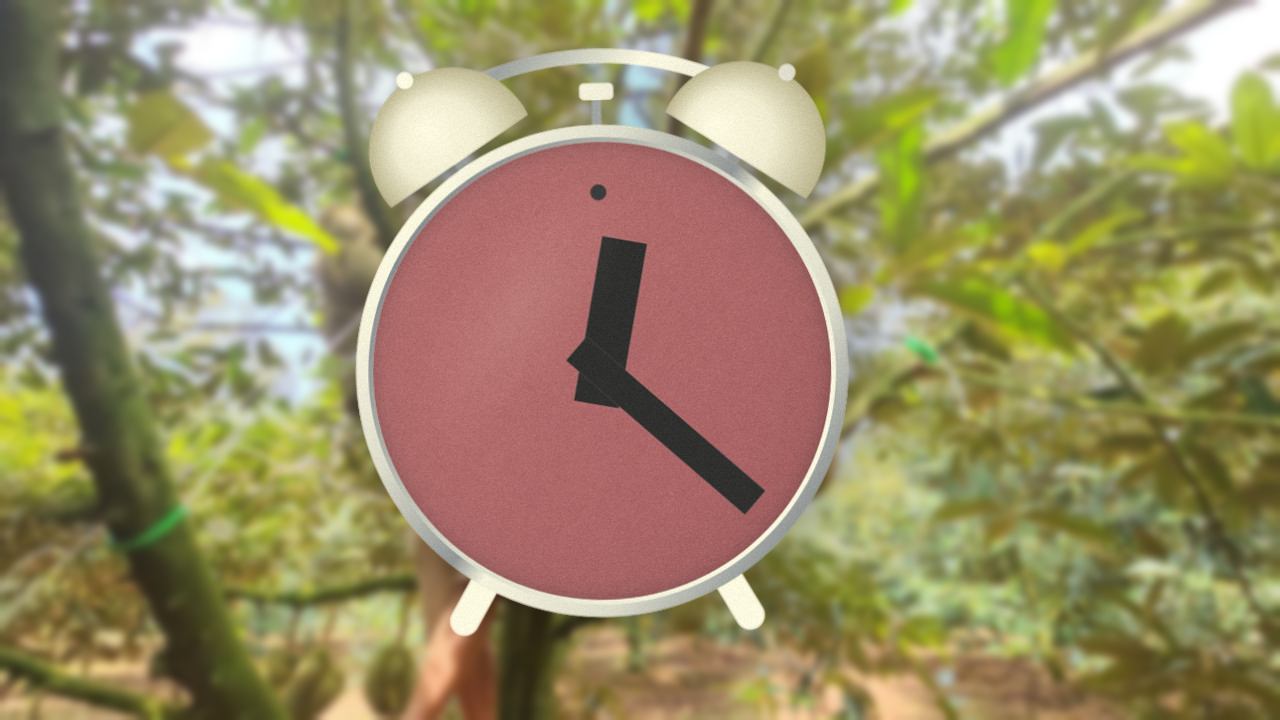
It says h=12 m=22
